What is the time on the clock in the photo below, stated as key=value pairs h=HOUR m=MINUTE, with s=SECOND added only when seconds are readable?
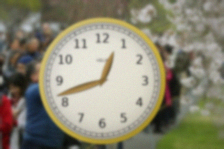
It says h=12 m=42
